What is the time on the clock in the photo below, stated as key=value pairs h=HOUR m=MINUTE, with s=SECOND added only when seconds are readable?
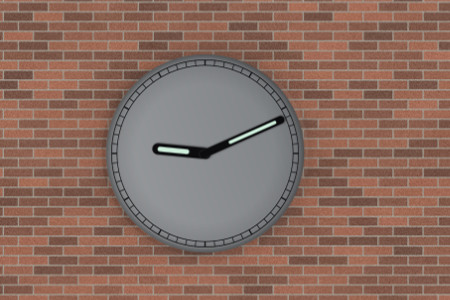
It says h=9 m=11
